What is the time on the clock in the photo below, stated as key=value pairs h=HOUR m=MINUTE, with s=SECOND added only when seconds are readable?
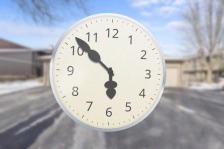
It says h=5 m=52
